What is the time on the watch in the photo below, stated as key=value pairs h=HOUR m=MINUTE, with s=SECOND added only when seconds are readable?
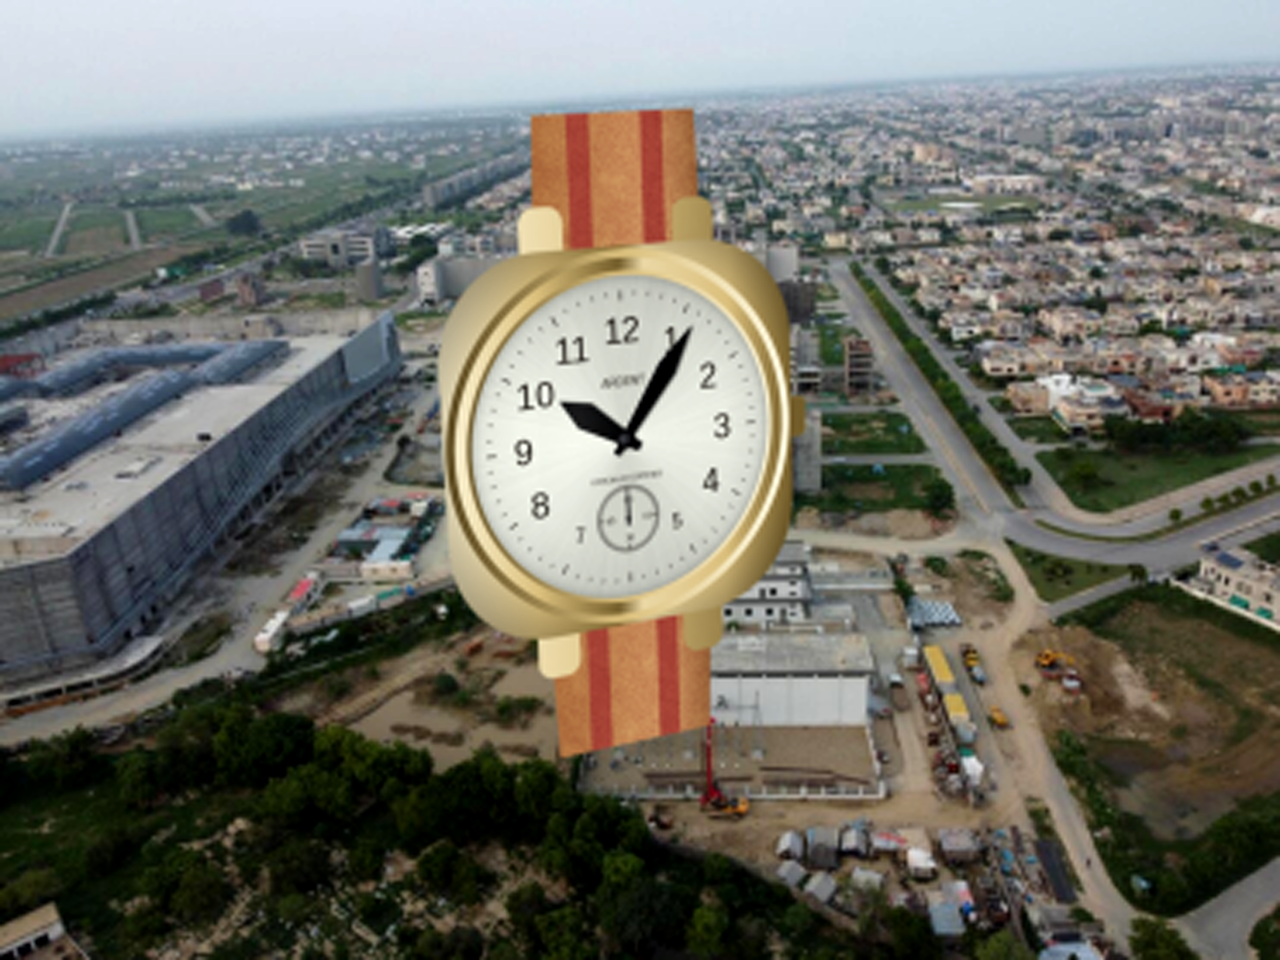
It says h=10 m=6
